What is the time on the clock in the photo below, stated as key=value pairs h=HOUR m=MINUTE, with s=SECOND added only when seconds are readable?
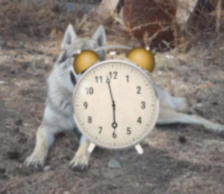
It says h=5 m=58
